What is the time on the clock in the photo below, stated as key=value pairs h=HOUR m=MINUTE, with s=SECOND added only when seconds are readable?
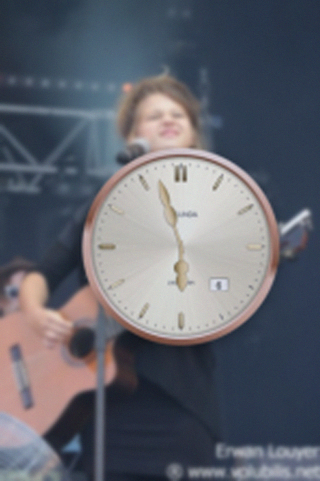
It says h=5 m=57
